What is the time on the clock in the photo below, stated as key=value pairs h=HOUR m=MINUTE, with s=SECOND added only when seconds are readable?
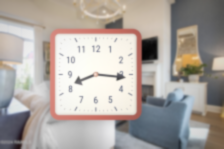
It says h=8 m=16
